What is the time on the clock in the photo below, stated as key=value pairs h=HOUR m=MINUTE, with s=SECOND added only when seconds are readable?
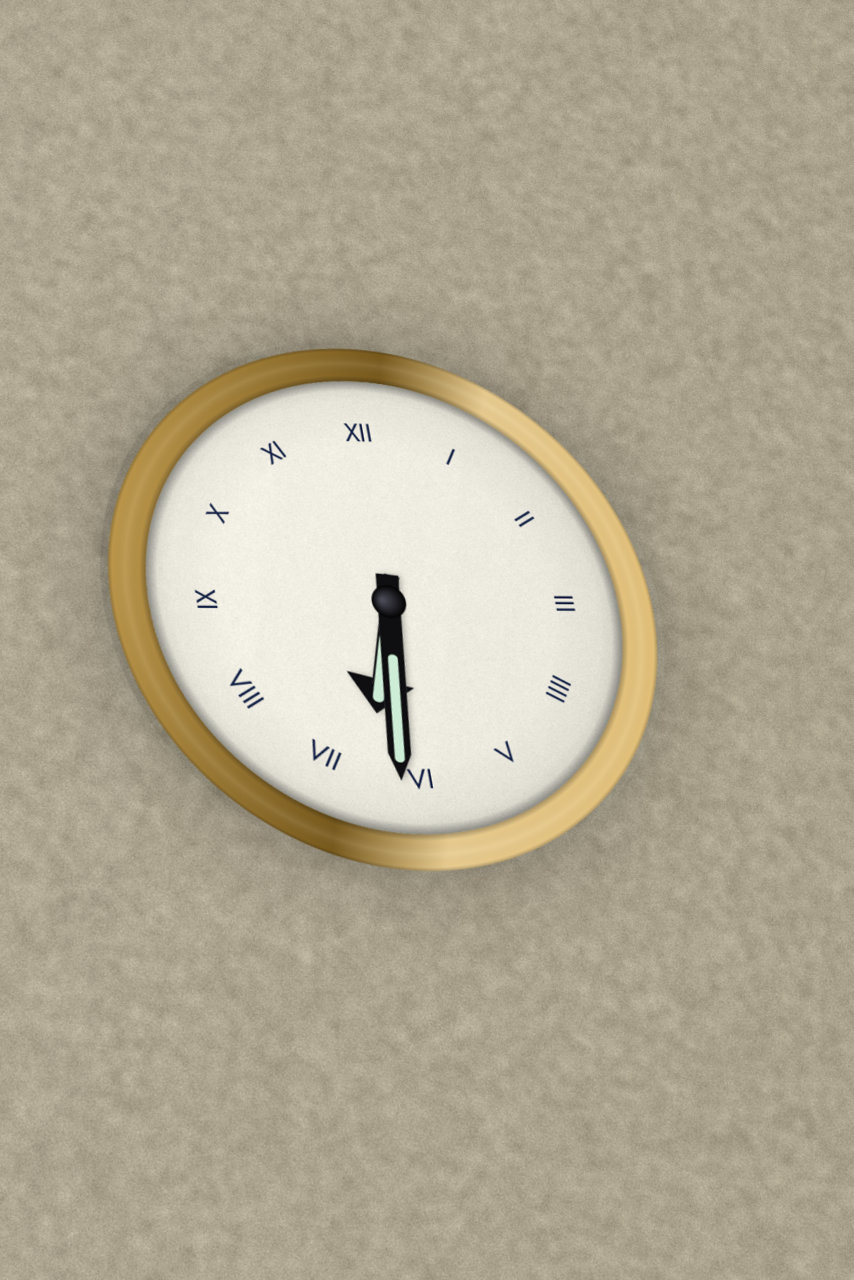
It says h=6 m=31
